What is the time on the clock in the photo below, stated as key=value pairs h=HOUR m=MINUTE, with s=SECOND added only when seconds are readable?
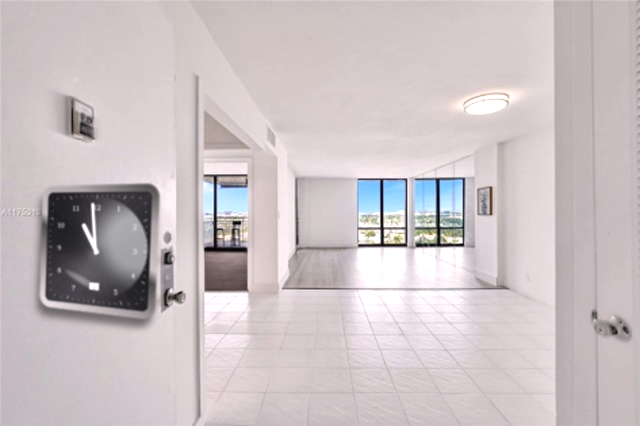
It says h=10 m=59
